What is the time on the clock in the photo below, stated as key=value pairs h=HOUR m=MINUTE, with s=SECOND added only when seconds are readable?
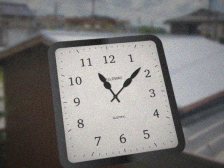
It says h=11 m=8
